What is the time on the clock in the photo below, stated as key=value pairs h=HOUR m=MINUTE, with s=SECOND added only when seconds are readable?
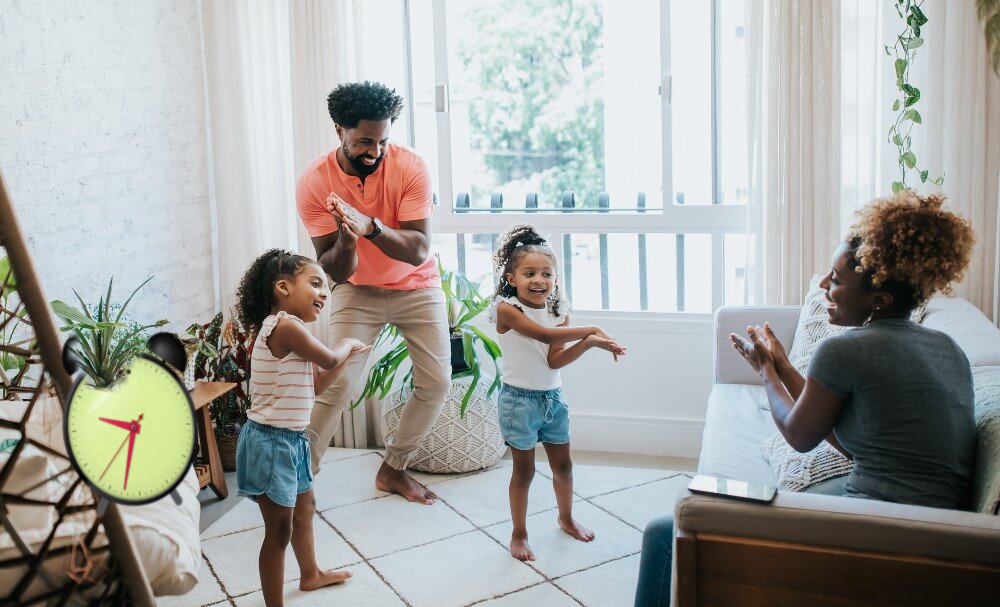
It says h=9 m=32 s=37
